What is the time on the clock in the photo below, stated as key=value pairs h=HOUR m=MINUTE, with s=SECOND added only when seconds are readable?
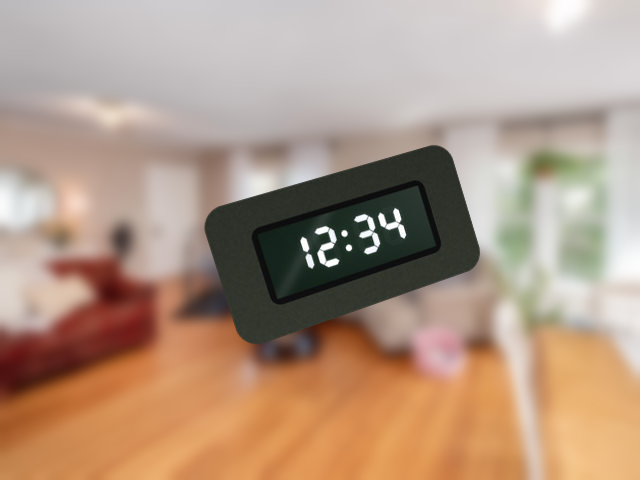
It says h=12 m=34
